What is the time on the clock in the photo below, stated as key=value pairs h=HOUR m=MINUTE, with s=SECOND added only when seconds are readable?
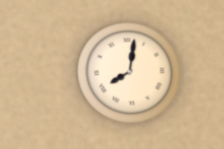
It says h=8 m=2
